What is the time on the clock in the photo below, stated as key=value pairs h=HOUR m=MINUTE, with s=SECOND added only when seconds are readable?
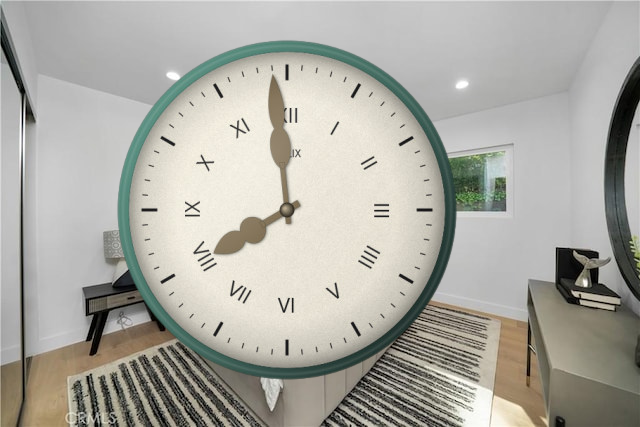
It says h=7 m=59
